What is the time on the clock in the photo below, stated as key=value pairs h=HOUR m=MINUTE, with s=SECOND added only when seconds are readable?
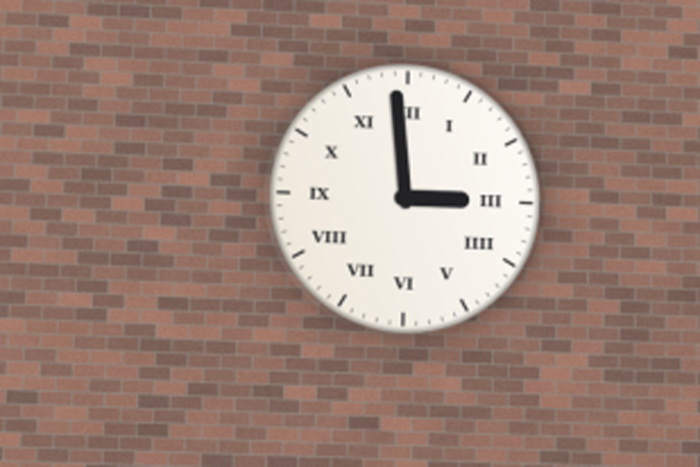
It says h=2 m=59
